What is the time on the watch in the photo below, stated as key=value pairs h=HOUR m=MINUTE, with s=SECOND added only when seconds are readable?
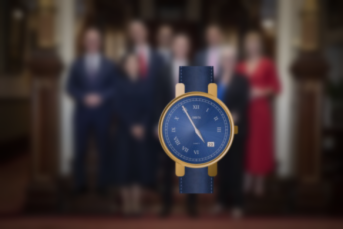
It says h=4 m=55
